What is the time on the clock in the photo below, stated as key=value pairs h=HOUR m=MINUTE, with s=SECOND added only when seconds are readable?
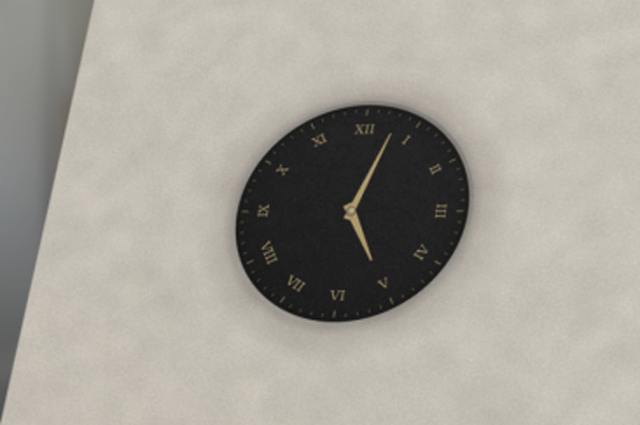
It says h=5 m=3
